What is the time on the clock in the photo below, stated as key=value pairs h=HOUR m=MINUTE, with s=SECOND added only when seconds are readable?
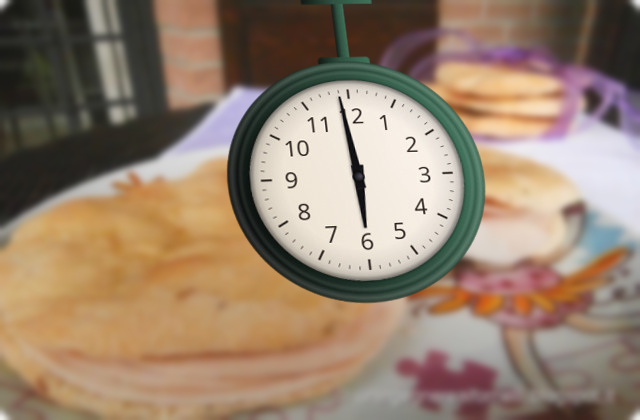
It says h=5 m=59
